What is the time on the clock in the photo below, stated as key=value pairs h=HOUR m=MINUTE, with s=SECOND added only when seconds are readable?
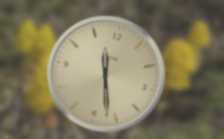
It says h=11 m=27
